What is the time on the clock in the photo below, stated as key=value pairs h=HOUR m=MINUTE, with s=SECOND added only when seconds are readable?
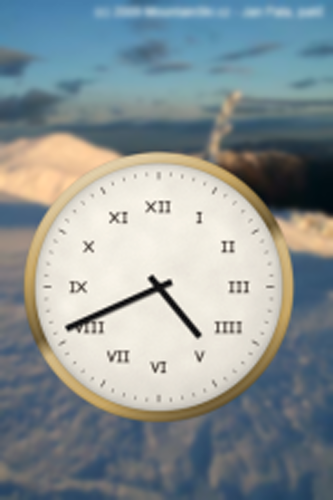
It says h=4 m=41
